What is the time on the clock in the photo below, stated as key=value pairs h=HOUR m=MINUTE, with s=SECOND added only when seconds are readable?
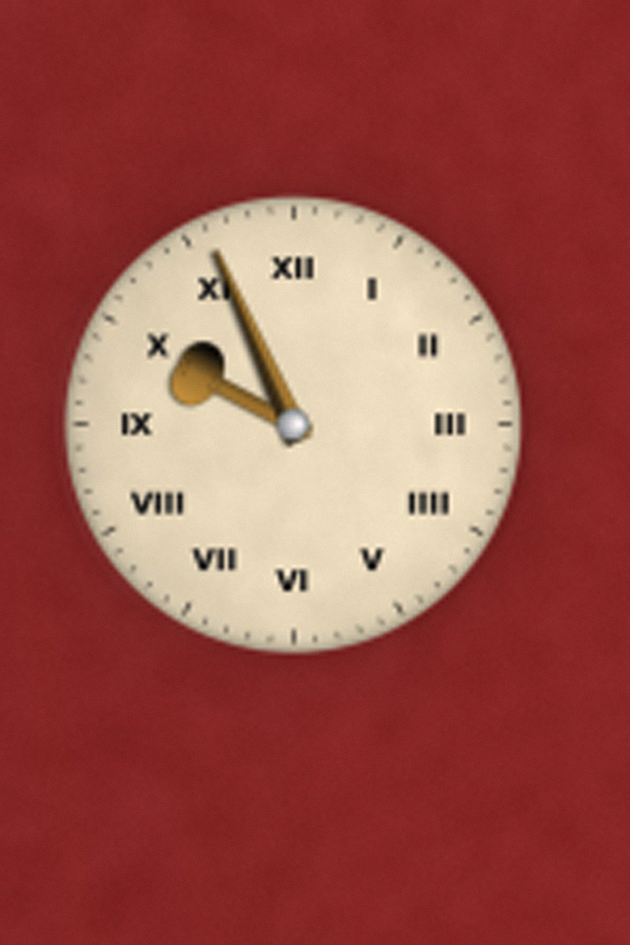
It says h=9 m=56
